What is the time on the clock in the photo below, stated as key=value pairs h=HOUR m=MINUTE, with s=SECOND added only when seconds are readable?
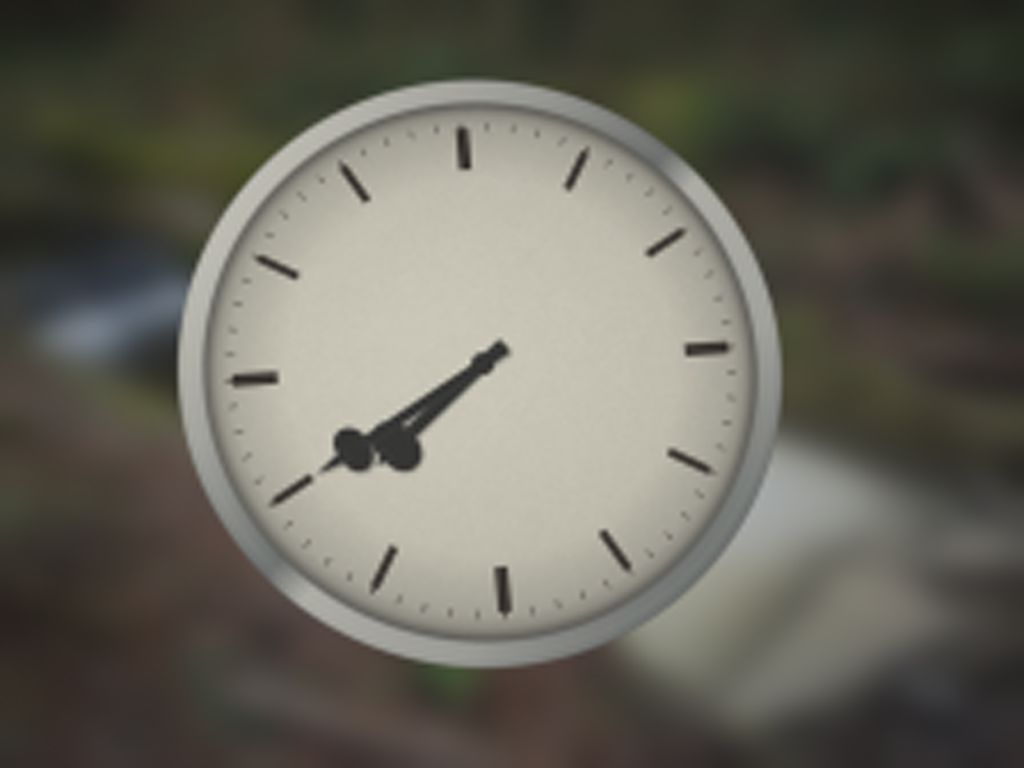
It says h=7 m=40
